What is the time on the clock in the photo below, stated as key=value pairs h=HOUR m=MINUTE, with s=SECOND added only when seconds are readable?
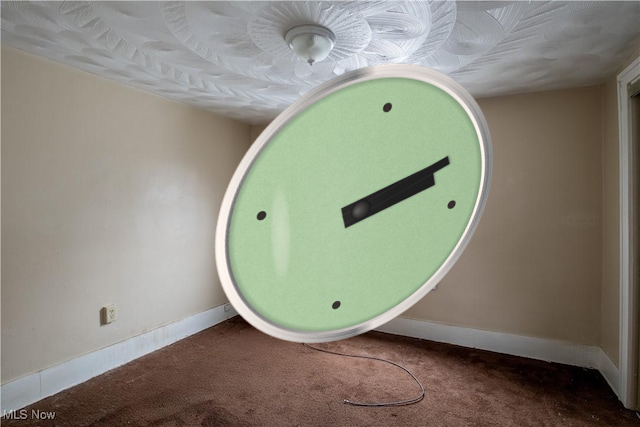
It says h=2 m=10
